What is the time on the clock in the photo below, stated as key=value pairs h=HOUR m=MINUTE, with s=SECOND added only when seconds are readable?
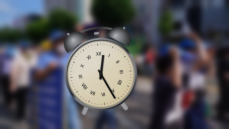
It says h=12 m=26
